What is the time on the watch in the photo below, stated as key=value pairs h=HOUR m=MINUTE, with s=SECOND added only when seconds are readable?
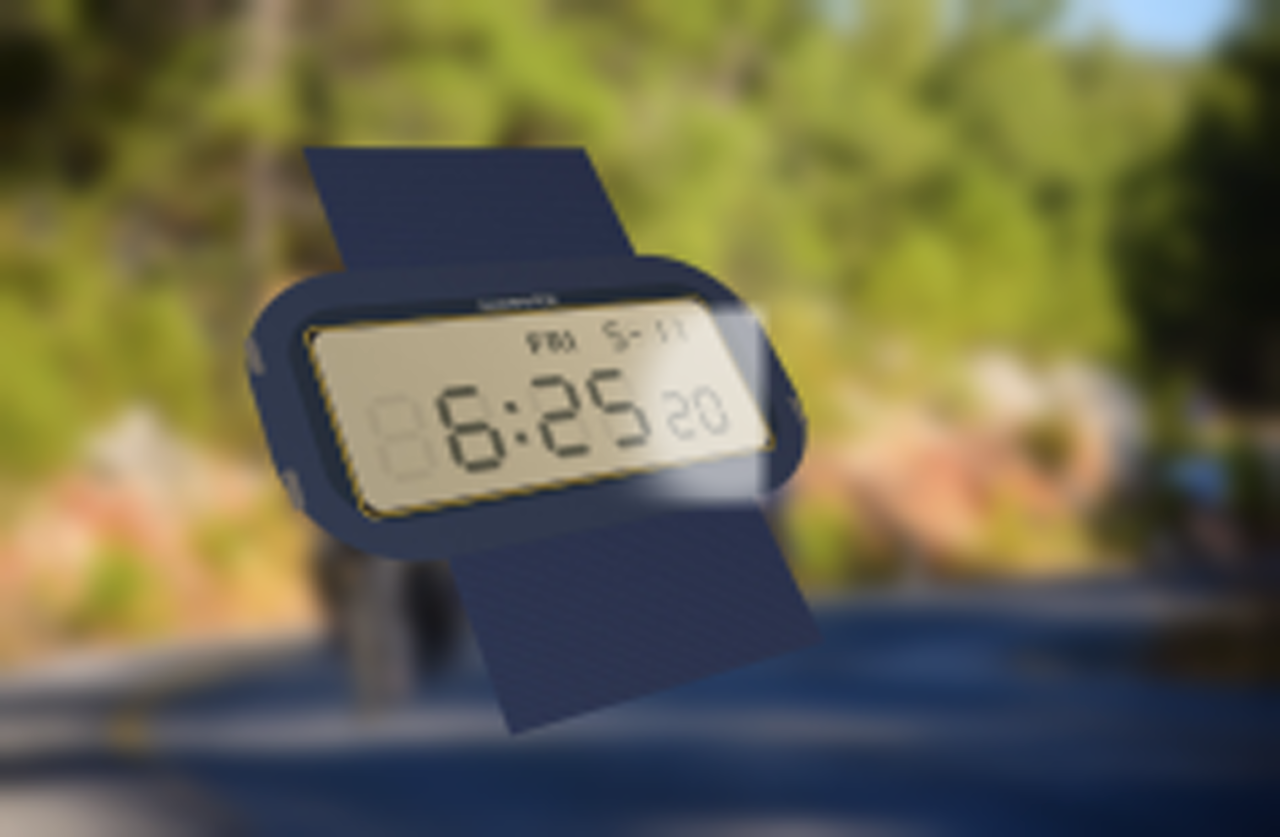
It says h=6 m=25 s=20
